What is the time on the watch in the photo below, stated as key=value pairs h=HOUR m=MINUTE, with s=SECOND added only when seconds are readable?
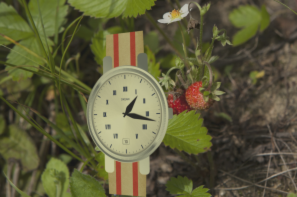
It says h=1 m=17
